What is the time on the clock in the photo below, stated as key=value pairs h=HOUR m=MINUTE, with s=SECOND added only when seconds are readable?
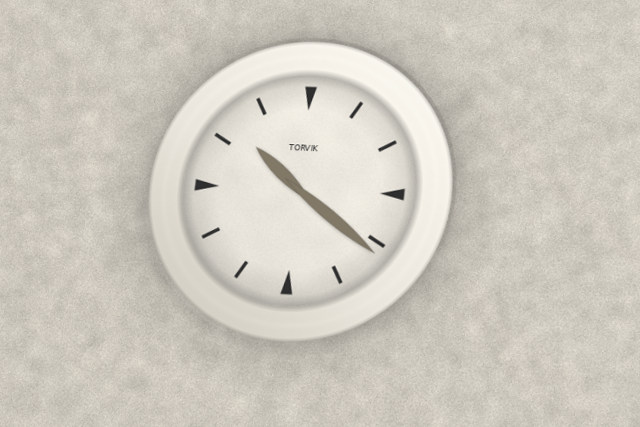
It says h=10 m=21
